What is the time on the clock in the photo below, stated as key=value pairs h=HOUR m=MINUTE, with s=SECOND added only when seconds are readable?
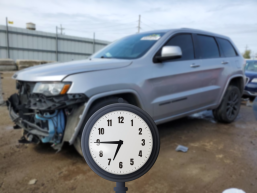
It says h=6 m=45
